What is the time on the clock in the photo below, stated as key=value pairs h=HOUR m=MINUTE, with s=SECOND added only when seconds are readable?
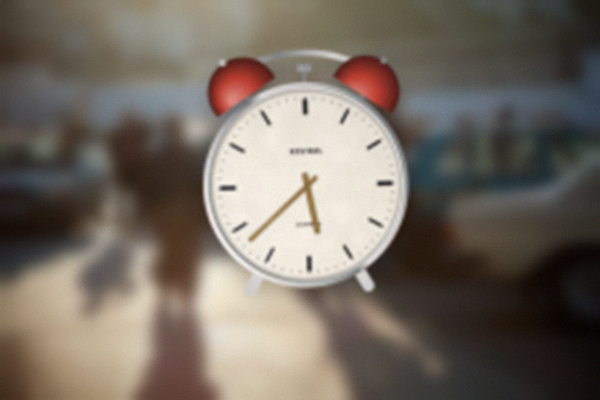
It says h=5 m=38
